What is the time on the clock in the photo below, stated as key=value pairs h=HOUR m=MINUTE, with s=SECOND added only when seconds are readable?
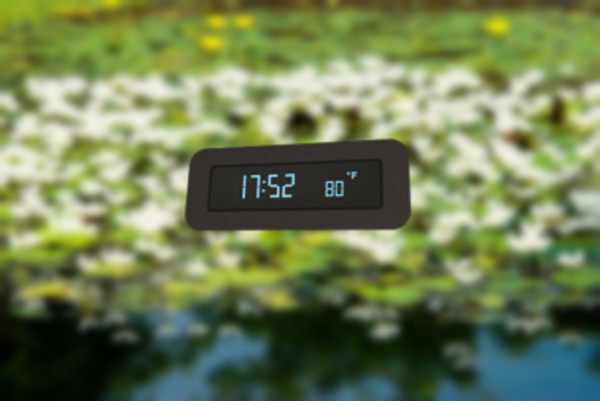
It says h=17 m=52
